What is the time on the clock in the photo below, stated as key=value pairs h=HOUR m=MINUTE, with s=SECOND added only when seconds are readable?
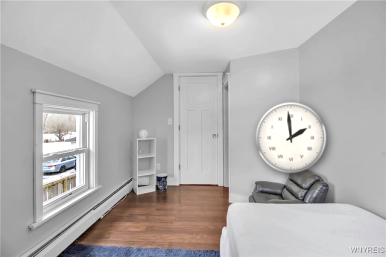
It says h=1 m=59
